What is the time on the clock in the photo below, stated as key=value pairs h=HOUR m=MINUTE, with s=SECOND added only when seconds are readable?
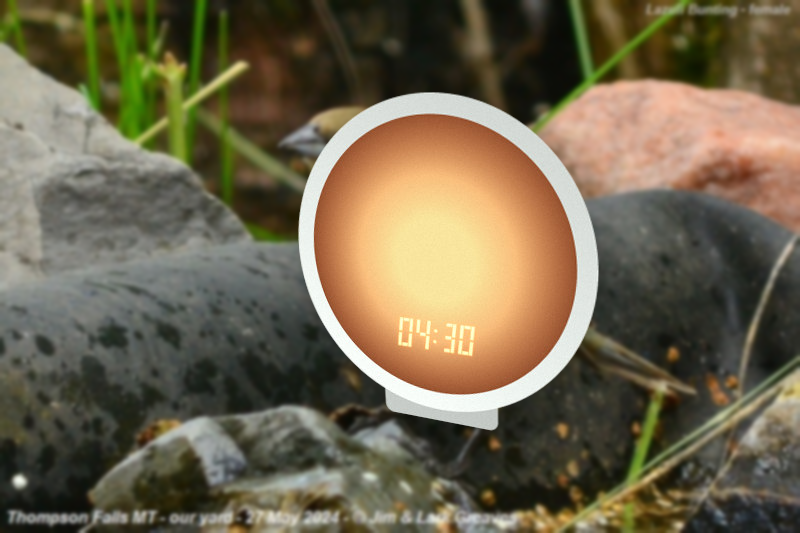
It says h=4 m=30
